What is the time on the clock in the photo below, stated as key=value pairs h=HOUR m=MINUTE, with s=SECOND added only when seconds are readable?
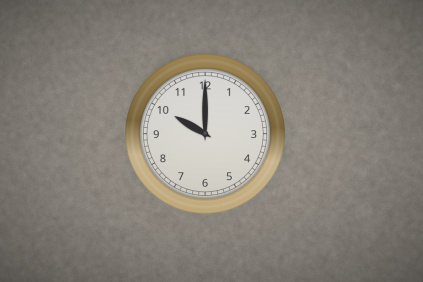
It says h=10 m=0
